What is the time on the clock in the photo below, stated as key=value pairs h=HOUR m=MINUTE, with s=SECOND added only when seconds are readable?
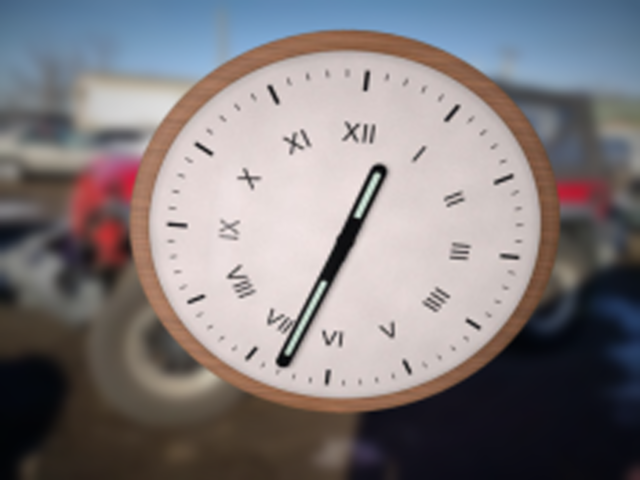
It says h=12 m=33
